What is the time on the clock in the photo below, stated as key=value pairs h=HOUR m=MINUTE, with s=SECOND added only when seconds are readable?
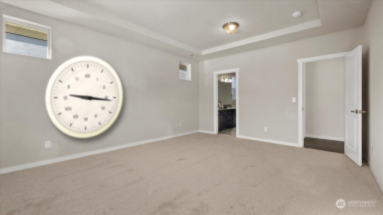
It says h=9 m=16
